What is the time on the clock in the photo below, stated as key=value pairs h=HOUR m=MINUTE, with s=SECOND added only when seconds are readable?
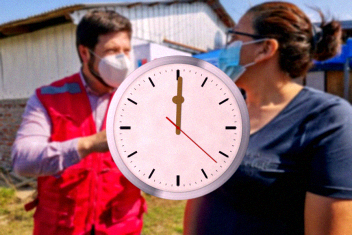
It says h=12 m=0 s=22
